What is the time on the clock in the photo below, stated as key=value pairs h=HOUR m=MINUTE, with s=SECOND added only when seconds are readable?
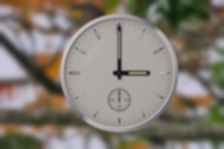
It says h=3 m=0
